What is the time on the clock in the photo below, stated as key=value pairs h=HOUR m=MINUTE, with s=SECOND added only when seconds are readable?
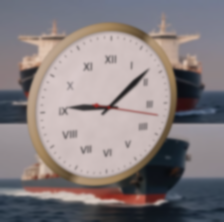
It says h=9 m=8 s=17
